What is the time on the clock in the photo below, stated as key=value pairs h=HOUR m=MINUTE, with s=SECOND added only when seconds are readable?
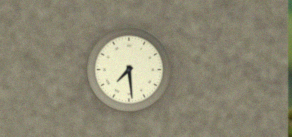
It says h=7 m=29
